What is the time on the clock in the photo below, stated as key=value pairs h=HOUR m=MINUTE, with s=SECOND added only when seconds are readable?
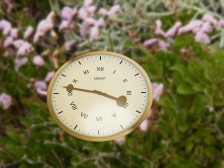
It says h=3 m=47
